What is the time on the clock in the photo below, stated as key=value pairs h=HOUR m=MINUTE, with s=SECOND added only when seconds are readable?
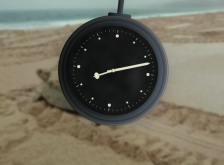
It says h=8 m=12
